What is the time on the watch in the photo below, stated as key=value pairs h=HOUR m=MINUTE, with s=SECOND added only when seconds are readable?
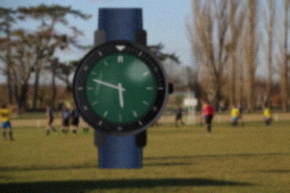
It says h=5 m=48
